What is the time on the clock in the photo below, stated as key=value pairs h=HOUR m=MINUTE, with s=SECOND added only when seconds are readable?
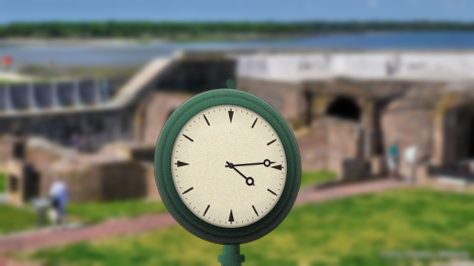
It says h=4 m=14
